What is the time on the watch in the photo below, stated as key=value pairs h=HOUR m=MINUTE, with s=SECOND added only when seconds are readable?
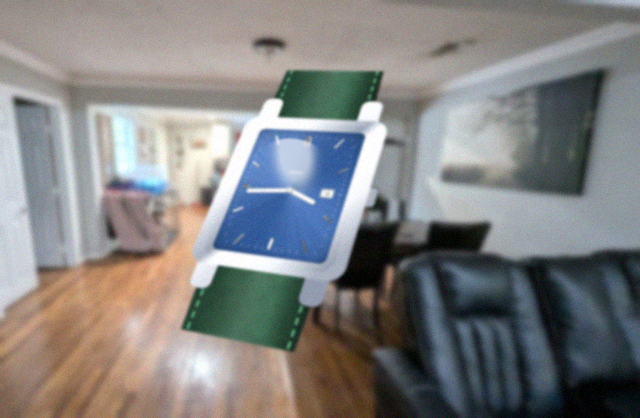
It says h=3 m=44
